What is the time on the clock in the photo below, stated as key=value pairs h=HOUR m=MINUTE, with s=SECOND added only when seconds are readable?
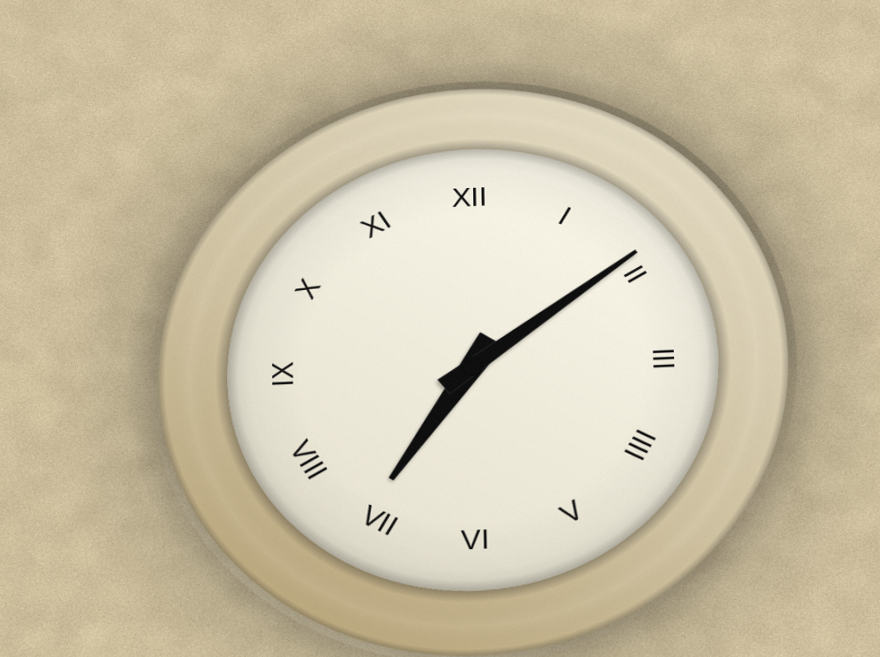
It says h=7 m=9
